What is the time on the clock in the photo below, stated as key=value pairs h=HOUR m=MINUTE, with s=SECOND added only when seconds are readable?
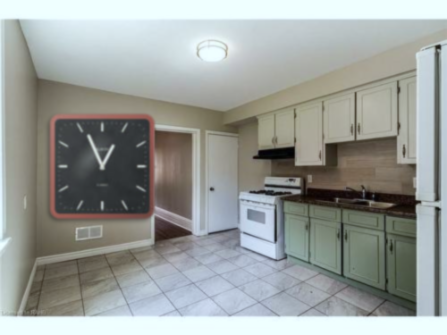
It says h=12 m=56
